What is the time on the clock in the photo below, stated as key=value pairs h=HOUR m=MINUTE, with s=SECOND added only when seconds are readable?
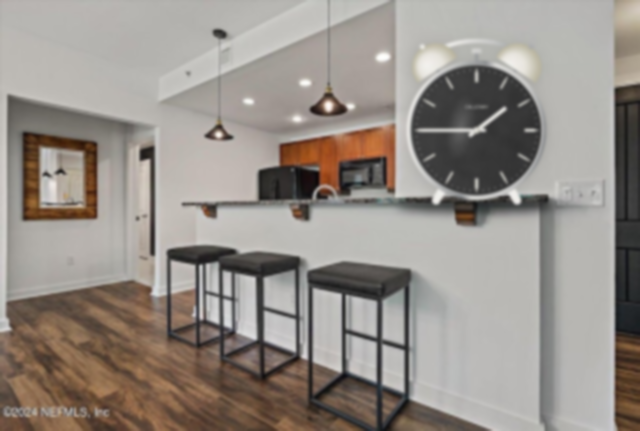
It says h=1 m=45
